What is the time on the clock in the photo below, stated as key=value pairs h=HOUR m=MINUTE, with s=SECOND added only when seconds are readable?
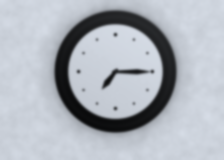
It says h=7 m=15
